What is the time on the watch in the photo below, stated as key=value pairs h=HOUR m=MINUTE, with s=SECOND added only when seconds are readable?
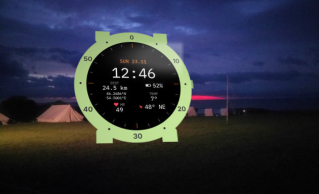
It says h=12 m=46
